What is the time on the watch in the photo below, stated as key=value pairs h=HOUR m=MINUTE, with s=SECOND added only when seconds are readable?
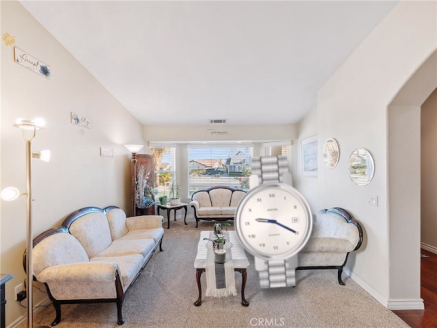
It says h=9 m=20
